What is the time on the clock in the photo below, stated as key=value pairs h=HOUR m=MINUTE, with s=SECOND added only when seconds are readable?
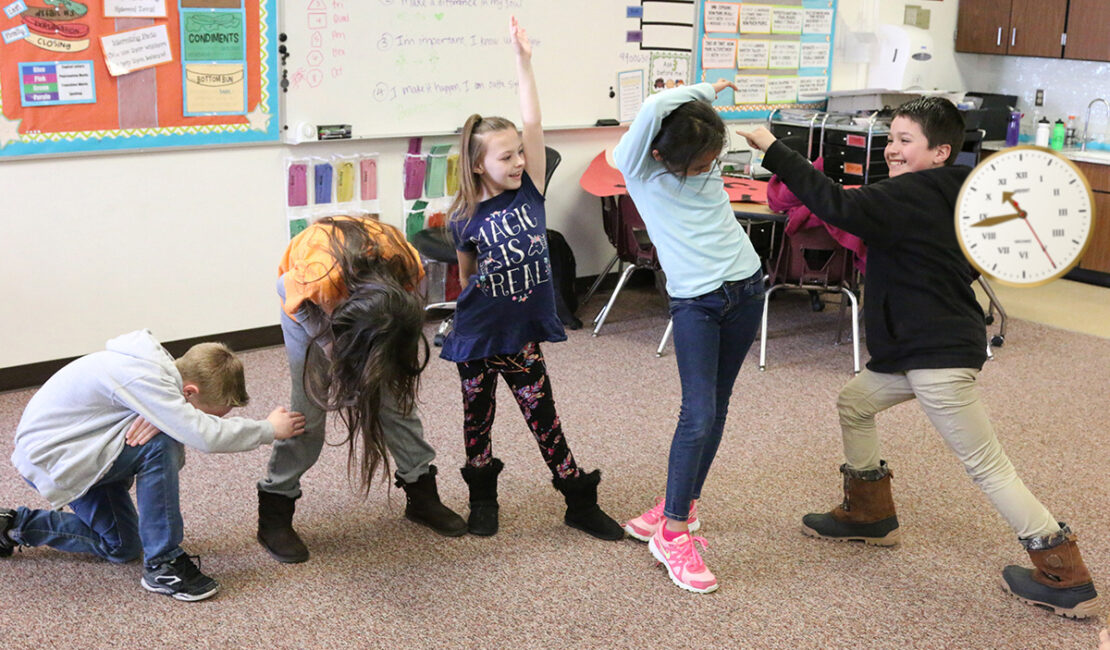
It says h=10 m=43 s=25
